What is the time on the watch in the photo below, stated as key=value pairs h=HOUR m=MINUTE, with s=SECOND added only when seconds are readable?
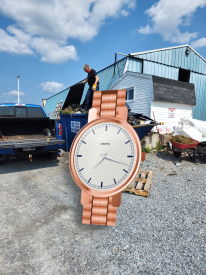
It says h=7 m=18
